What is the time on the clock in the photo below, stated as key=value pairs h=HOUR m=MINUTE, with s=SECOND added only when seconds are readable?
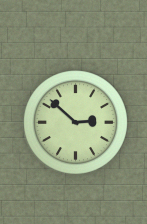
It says h=2 m=52
